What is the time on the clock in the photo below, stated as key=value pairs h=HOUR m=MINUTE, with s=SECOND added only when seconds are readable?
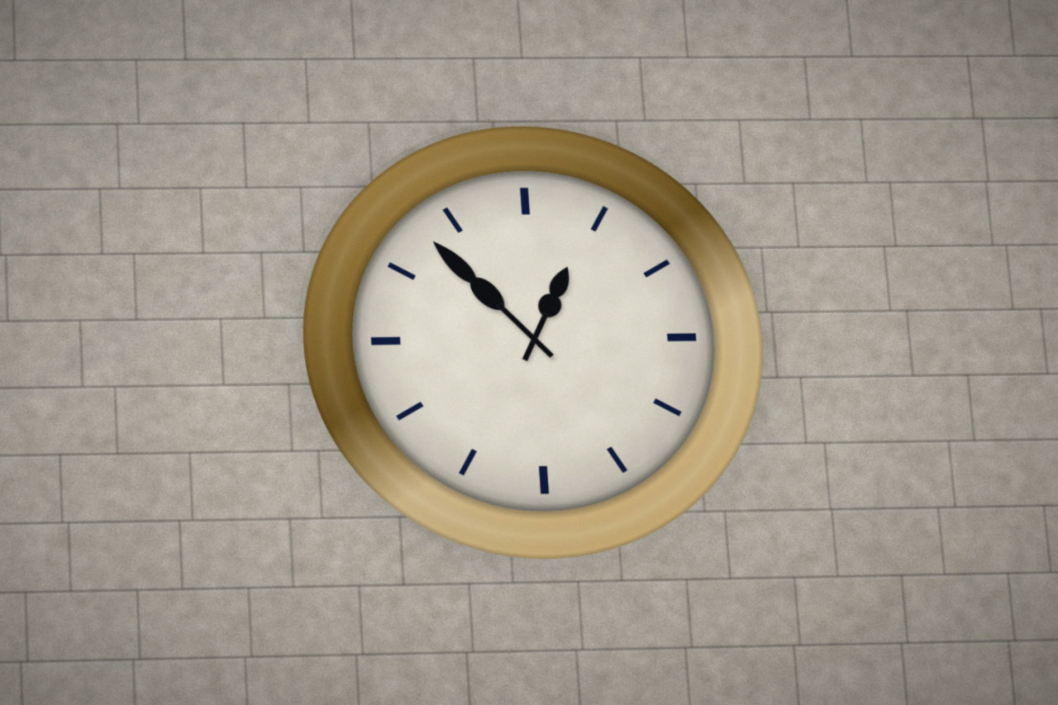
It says h=12 m=53
